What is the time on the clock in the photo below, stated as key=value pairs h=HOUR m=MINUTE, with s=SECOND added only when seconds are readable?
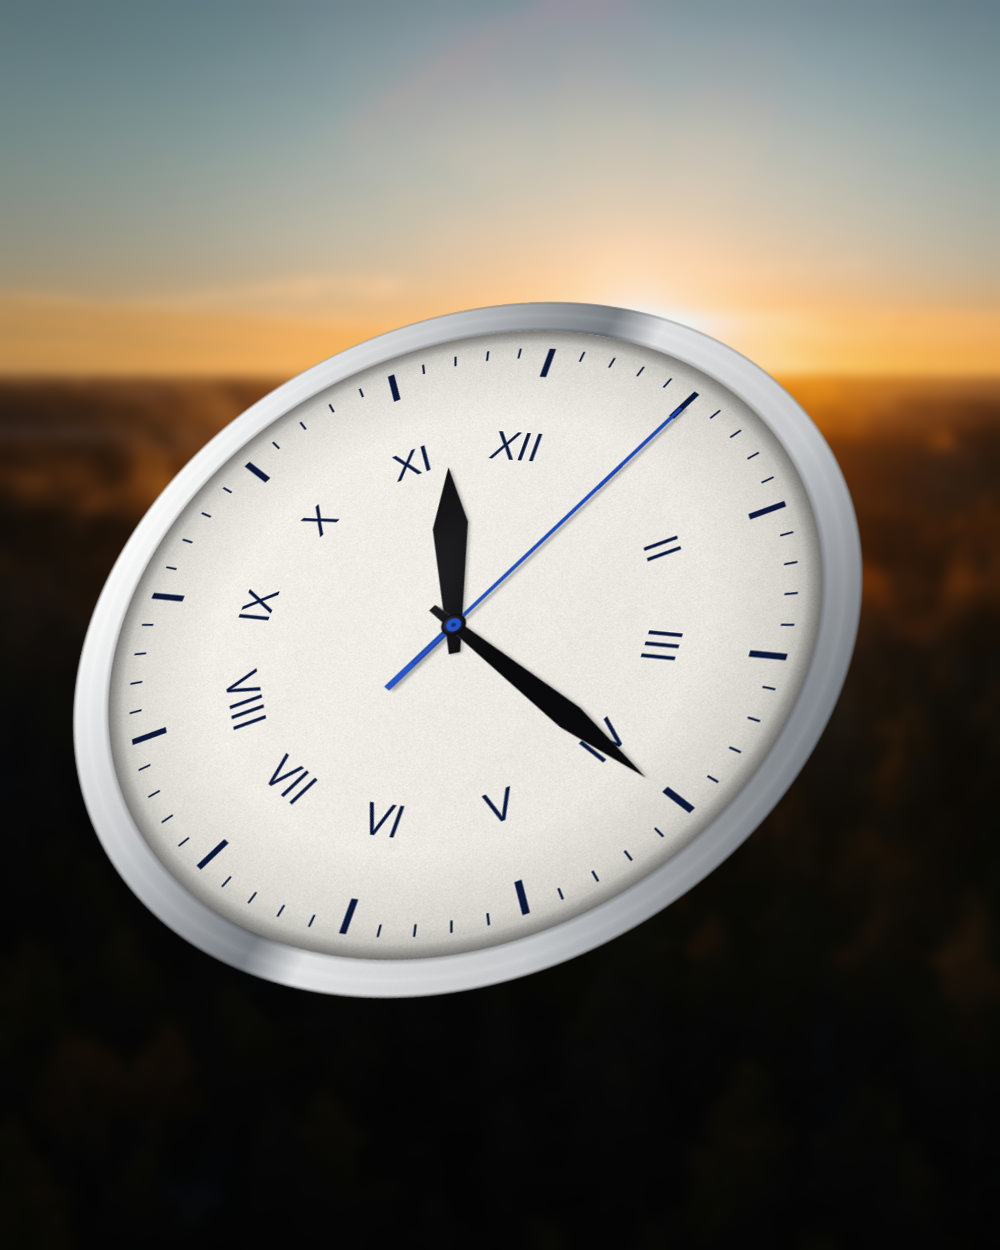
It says h=11 m=20 s=5
